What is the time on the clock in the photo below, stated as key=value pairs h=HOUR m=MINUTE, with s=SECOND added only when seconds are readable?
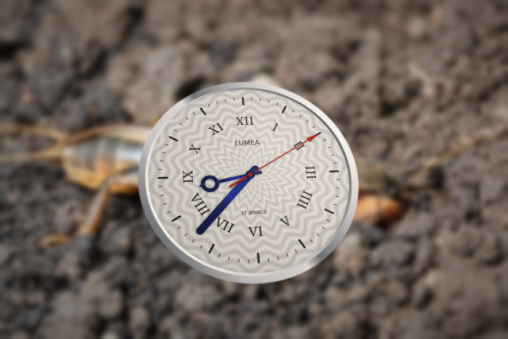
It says h=8 m=37 s=10
